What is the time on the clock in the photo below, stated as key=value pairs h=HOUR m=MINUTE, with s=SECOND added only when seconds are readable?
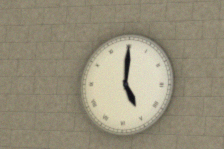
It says h=5 m=0
